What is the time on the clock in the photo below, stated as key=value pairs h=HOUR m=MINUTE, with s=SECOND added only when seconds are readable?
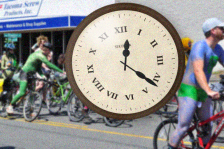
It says h=12 m=22
